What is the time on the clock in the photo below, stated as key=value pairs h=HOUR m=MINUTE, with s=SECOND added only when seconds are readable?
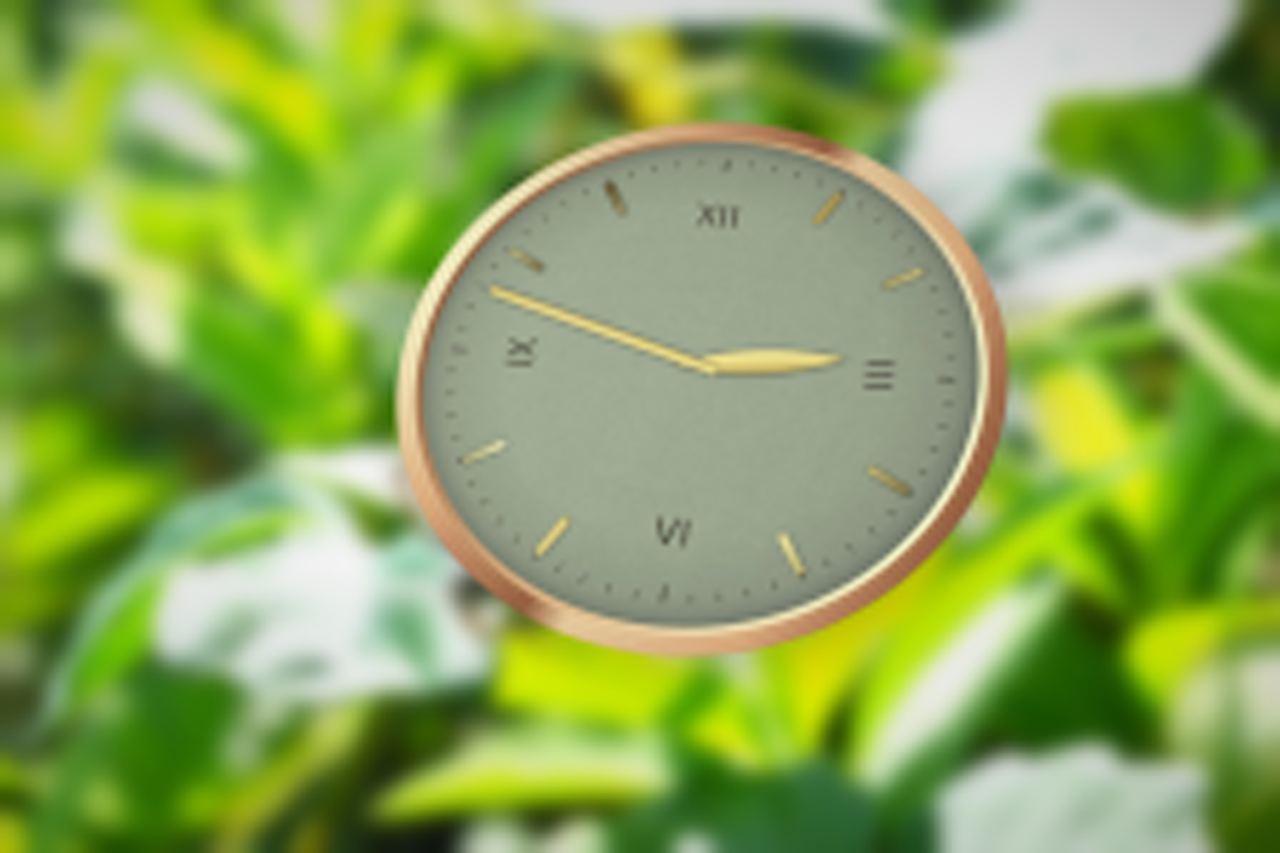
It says h=2 m=48
